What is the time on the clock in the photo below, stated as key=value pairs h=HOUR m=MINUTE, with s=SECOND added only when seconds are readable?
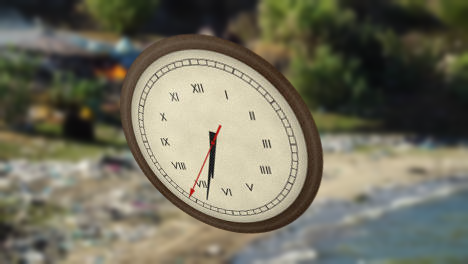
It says h=6 m=33 s=36
